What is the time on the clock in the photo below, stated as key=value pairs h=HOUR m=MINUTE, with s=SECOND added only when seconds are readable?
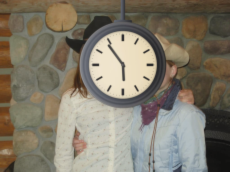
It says h=5 m=54
